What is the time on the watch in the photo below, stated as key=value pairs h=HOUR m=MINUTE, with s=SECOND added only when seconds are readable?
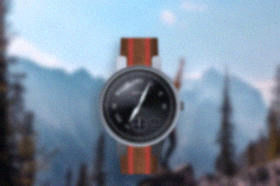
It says h=7 m=4
